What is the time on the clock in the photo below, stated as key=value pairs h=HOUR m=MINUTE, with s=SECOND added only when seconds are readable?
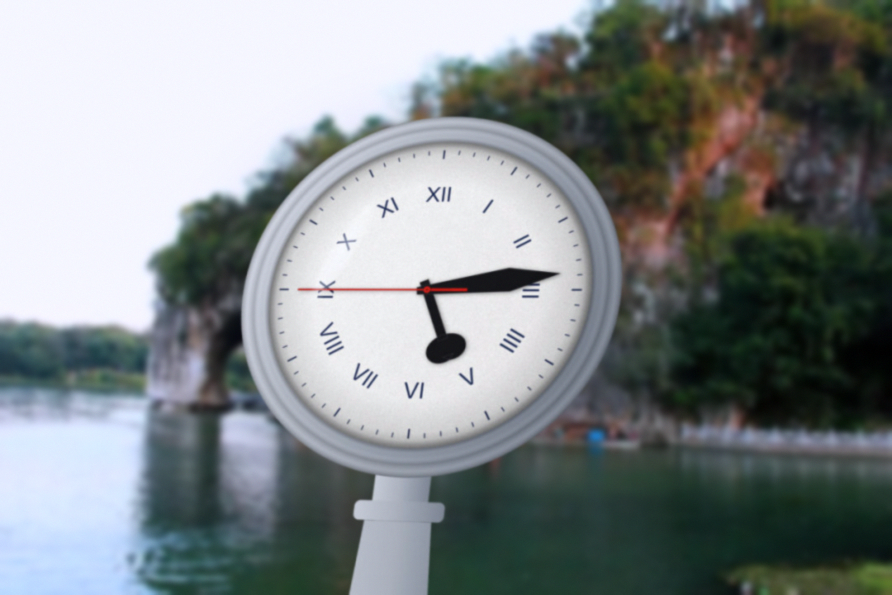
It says h=5 m=13 s=45
